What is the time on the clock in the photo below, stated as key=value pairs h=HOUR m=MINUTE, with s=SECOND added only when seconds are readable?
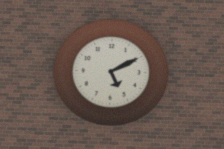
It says h=5 m=10
